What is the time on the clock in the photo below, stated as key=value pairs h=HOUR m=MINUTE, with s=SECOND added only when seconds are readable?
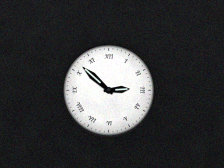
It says h=2 m=52
